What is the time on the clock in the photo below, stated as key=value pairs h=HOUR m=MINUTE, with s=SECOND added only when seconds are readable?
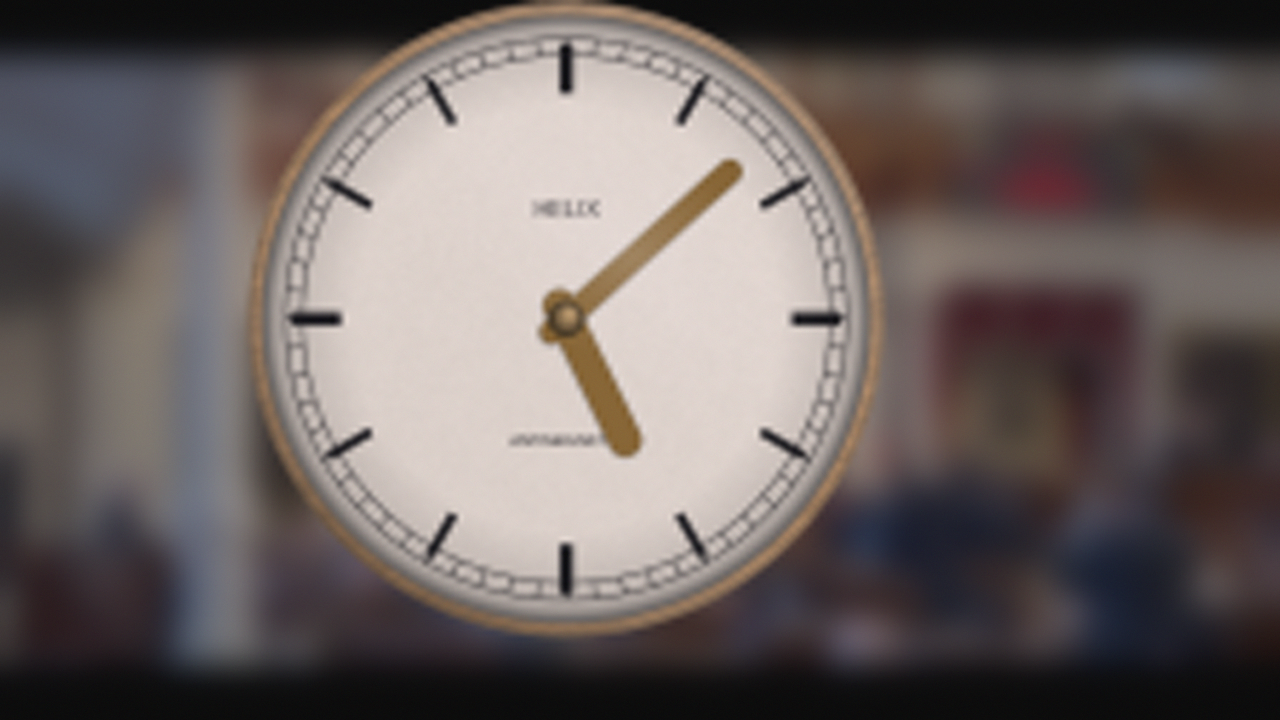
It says h=5 m=8
